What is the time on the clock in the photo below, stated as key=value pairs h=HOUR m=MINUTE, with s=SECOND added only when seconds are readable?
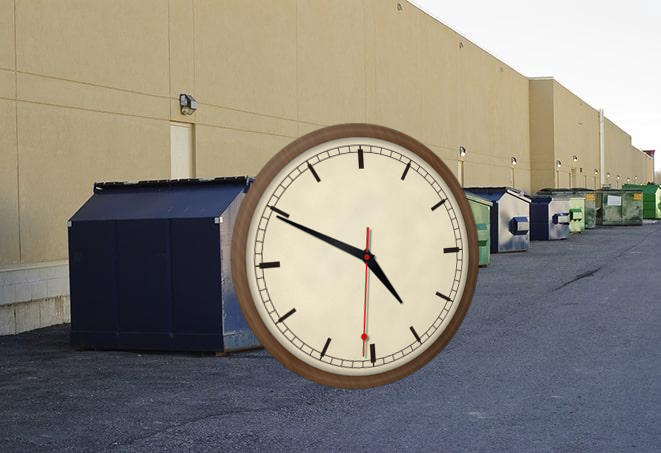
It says h=4 m=49 s=31
